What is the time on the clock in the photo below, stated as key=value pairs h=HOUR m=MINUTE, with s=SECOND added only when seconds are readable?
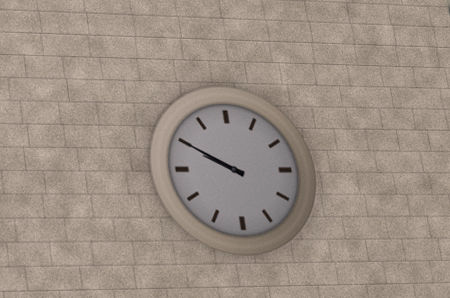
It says h=9 m=50
